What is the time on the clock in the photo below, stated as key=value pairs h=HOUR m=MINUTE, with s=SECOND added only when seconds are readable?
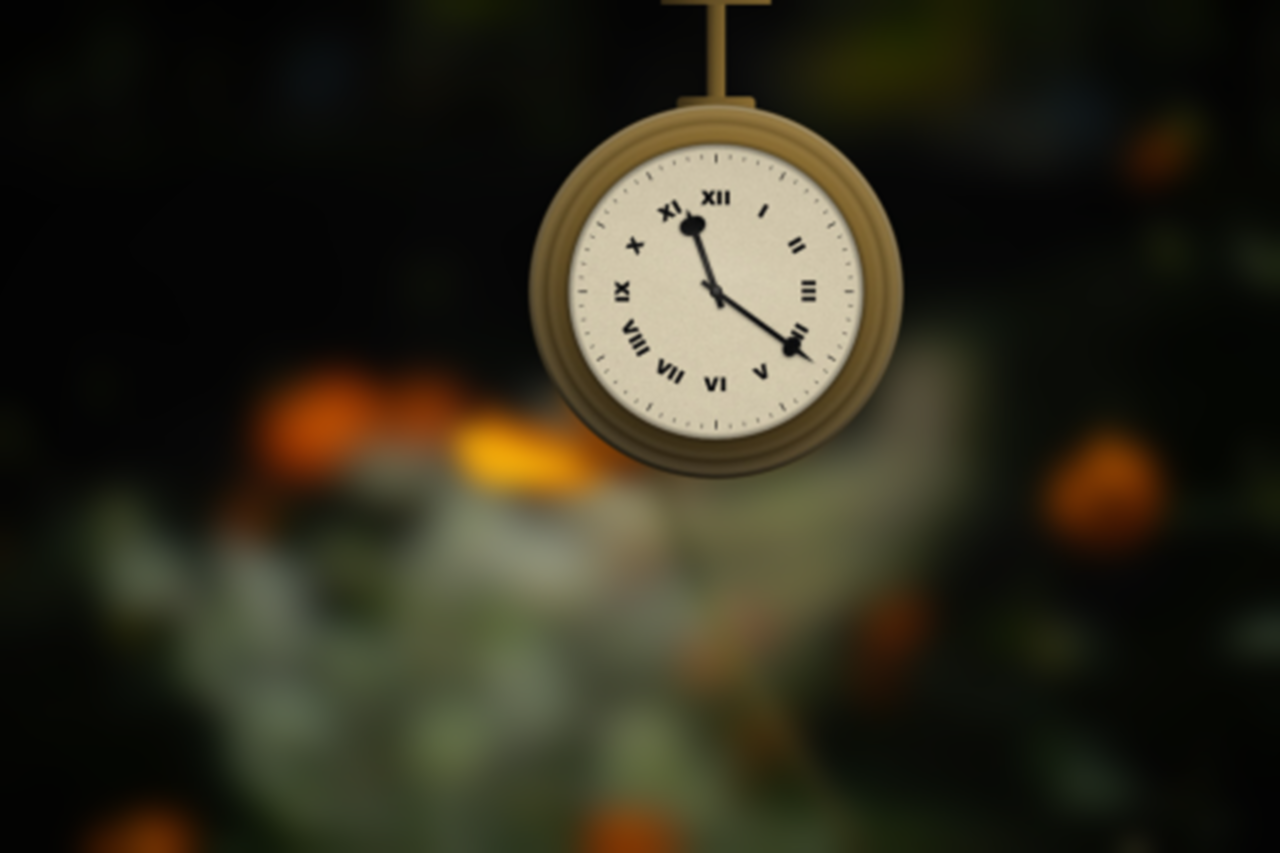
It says h=11 m=21
